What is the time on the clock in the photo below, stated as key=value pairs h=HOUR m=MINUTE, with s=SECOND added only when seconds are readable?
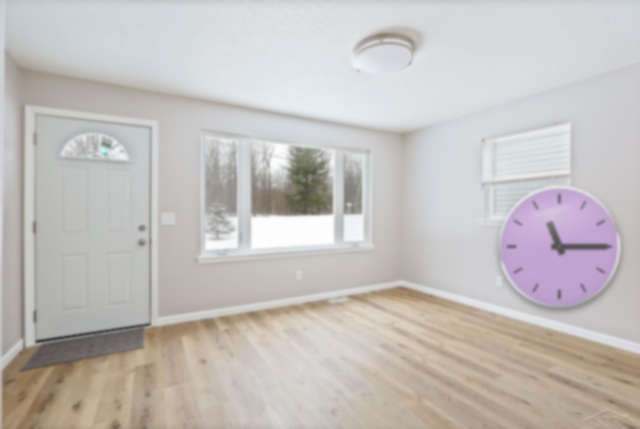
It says h=11 m=15
